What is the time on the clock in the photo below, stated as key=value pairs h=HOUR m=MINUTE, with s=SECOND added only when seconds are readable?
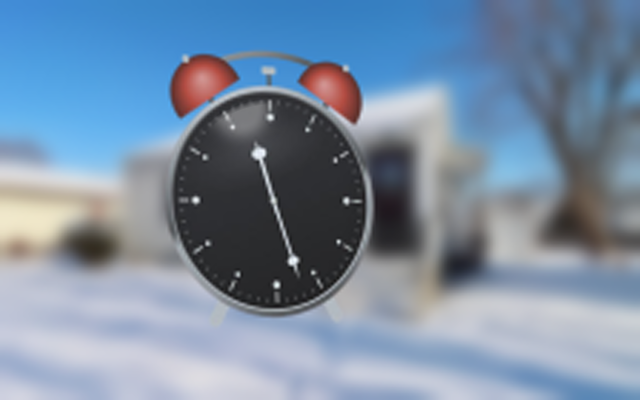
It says h=11 m=27
